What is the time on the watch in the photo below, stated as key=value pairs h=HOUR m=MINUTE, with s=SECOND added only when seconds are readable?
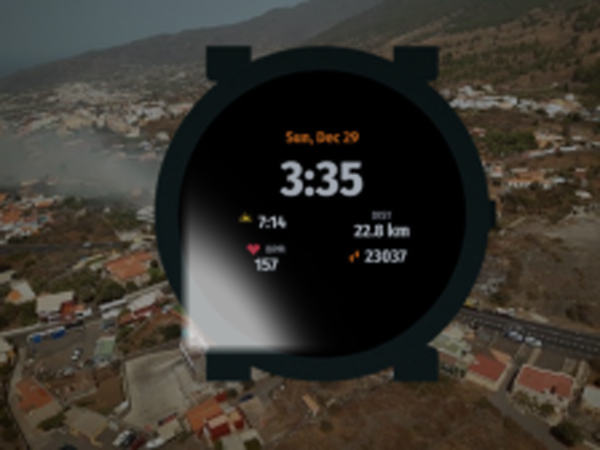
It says h=3 m=35
